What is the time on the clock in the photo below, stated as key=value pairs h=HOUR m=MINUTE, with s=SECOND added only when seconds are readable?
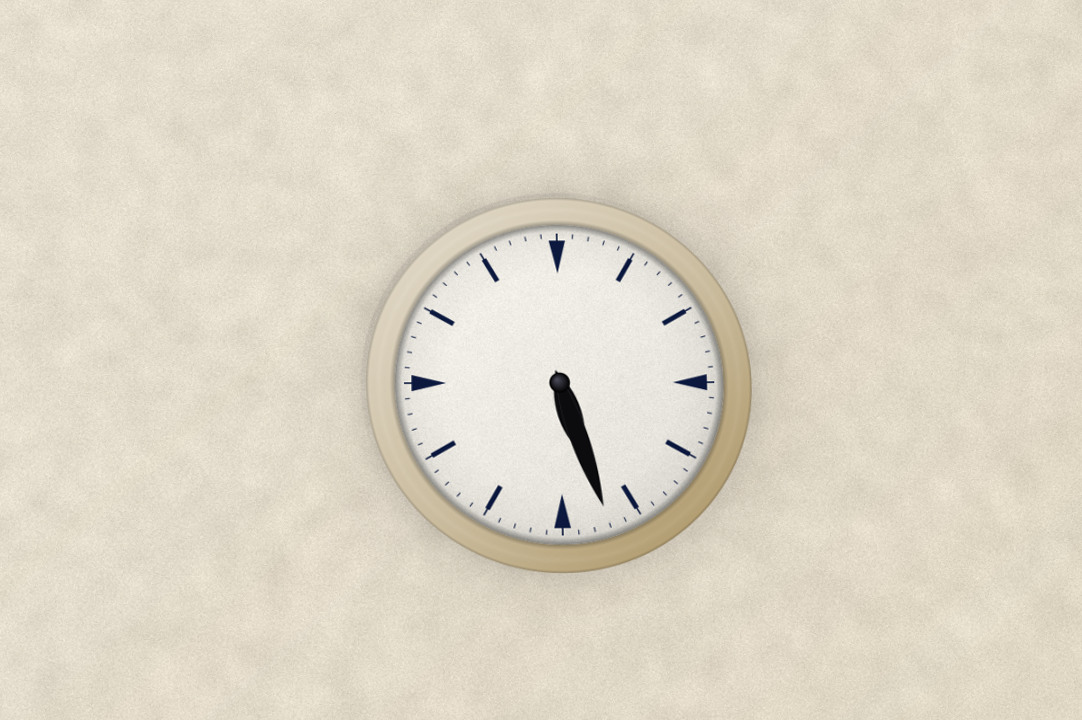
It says h=5 m=27
